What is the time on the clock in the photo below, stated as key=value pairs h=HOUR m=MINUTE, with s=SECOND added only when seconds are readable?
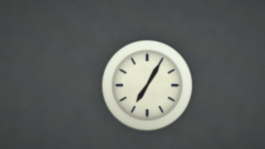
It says h=7 m=5
